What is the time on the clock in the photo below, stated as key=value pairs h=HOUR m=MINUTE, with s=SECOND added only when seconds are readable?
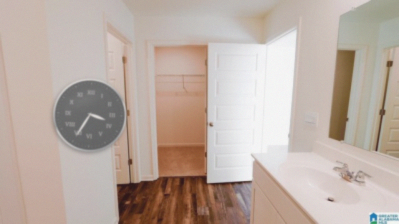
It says h=3 m=35
